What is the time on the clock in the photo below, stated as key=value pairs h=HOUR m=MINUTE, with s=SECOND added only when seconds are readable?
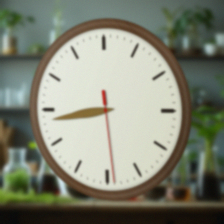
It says h=8 m=43 s=29
